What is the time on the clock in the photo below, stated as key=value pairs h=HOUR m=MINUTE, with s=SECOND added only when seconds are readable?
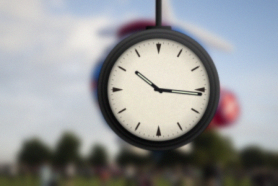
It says h=10 m=16
